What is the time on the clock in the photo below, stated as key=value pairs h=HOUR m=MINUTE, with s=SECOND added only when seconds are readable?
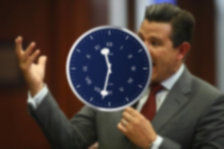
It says h=11 m=32
